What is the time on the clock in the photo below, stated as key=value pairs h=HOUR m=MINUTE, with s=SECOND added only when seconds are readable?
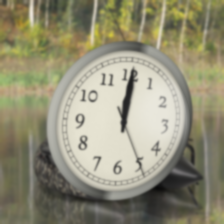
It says h=12 m=0 s=25
